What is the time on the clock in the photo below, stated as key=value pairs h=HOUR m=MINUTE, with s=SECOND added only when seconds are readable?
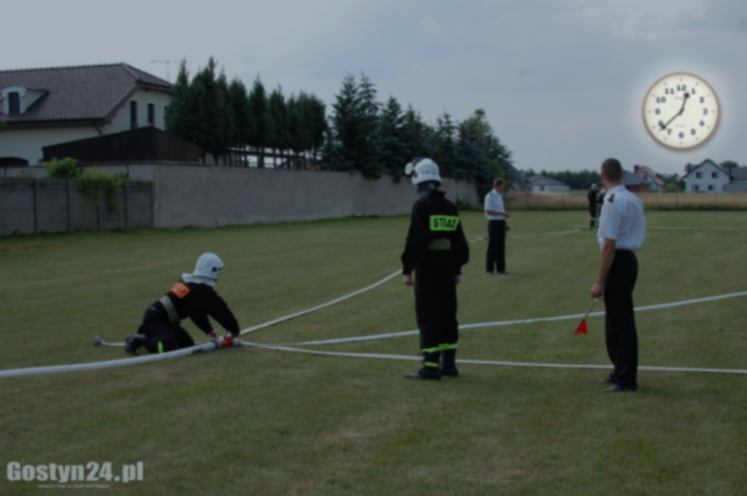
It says h=12 m=38
